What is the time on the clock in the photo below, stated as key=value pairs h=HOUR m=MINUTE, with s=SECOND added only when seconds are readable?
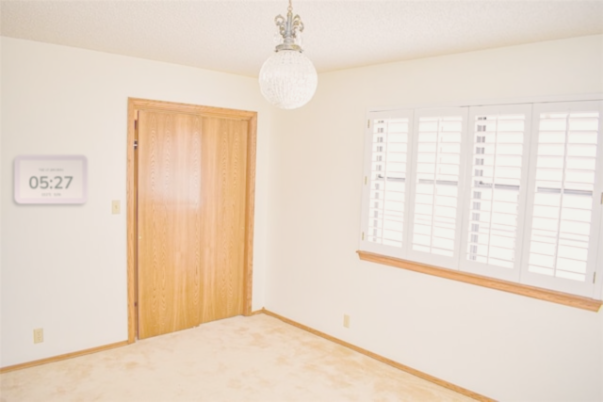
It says h=5 m=27
